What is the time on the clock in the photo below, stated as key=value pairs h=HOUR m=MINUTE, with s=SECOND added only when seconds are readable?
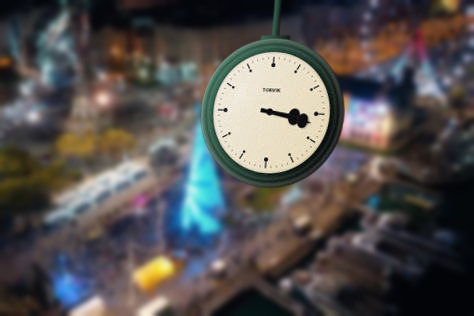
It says h=3 m=17
